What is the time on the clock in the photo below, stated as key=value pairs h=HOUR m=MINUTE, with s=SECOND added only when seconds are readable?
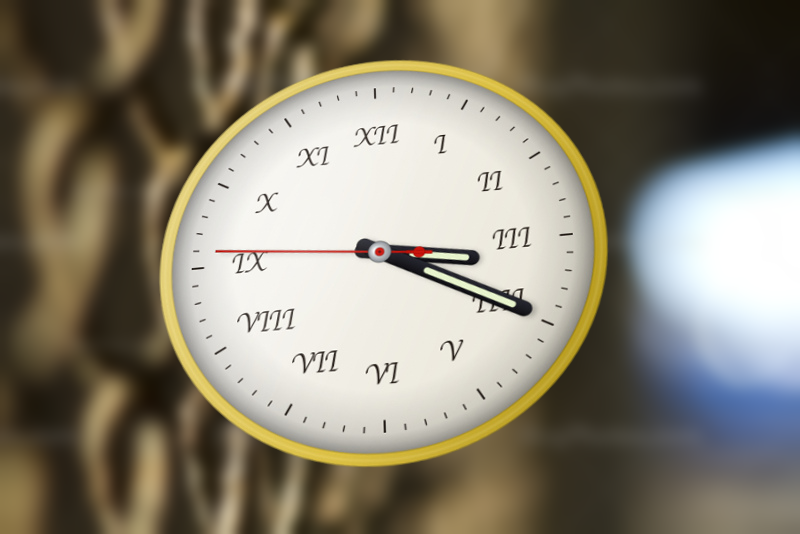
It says h=3 m=19 s=46
